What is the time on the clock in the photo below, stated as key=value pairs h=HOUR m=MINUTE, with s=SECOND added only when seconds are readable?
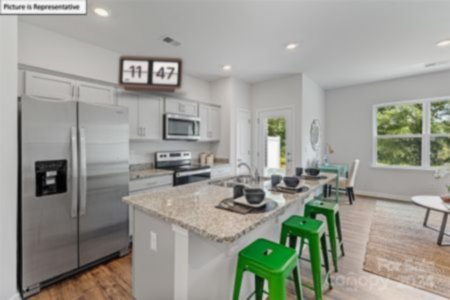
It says h=11 m=47
